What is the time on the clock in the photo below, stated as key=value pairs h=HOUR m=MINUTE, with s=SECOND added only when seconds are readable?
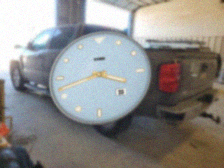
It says h=3 m=42
